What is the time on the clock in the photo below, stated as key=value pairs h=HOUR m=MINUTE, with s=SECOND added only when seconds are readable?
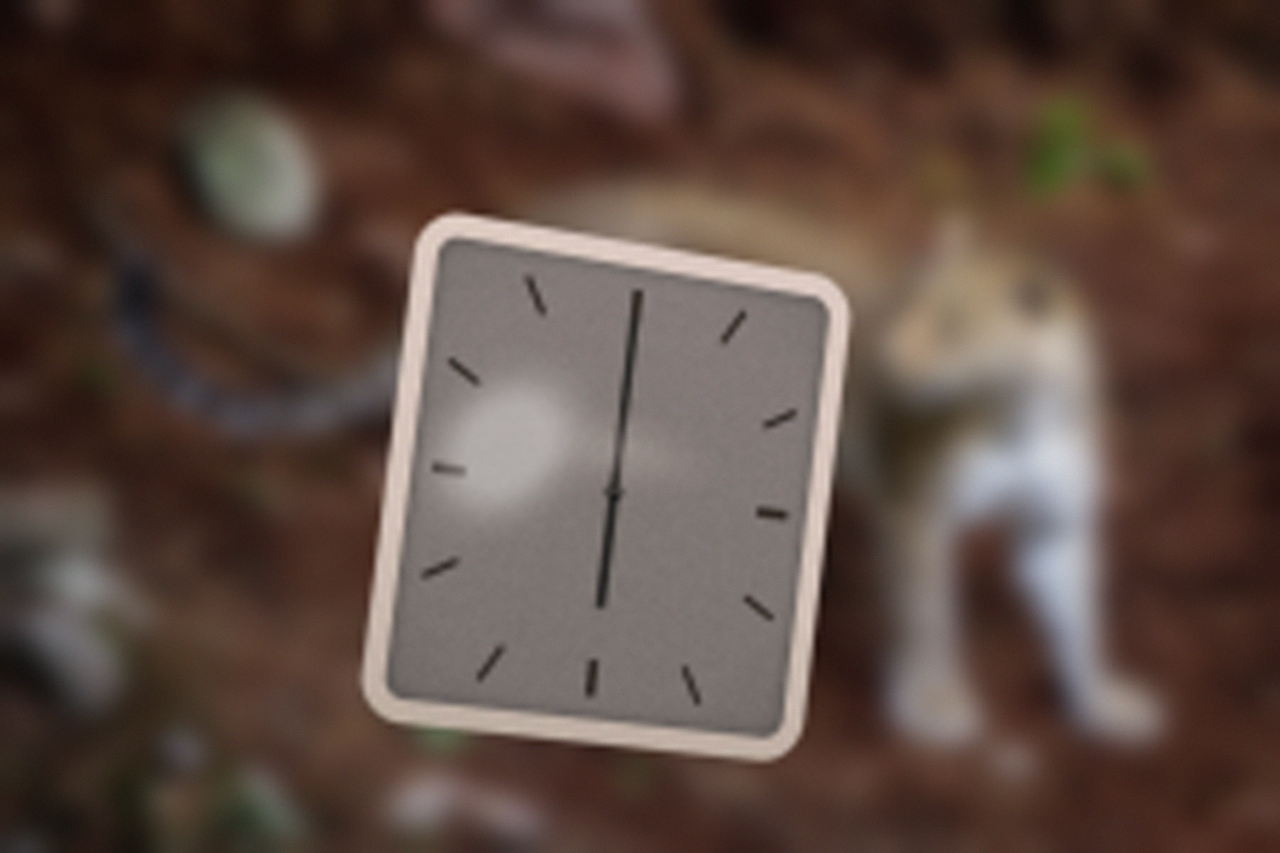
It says h=6 m=0
